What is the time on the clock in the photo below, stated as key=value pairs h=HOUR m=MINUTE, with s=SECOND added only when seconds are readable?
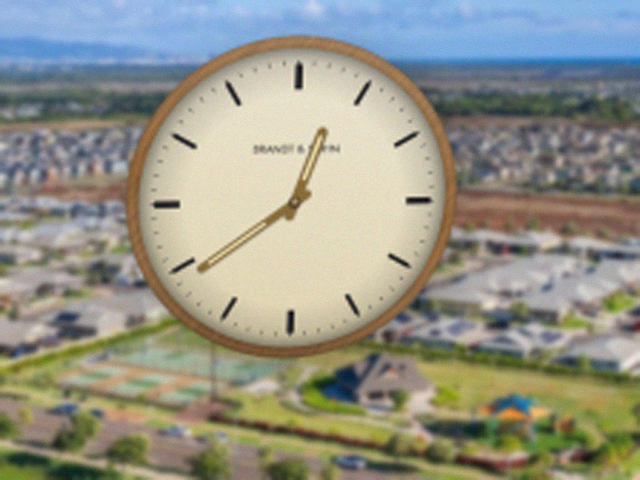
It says h=12 m=39
